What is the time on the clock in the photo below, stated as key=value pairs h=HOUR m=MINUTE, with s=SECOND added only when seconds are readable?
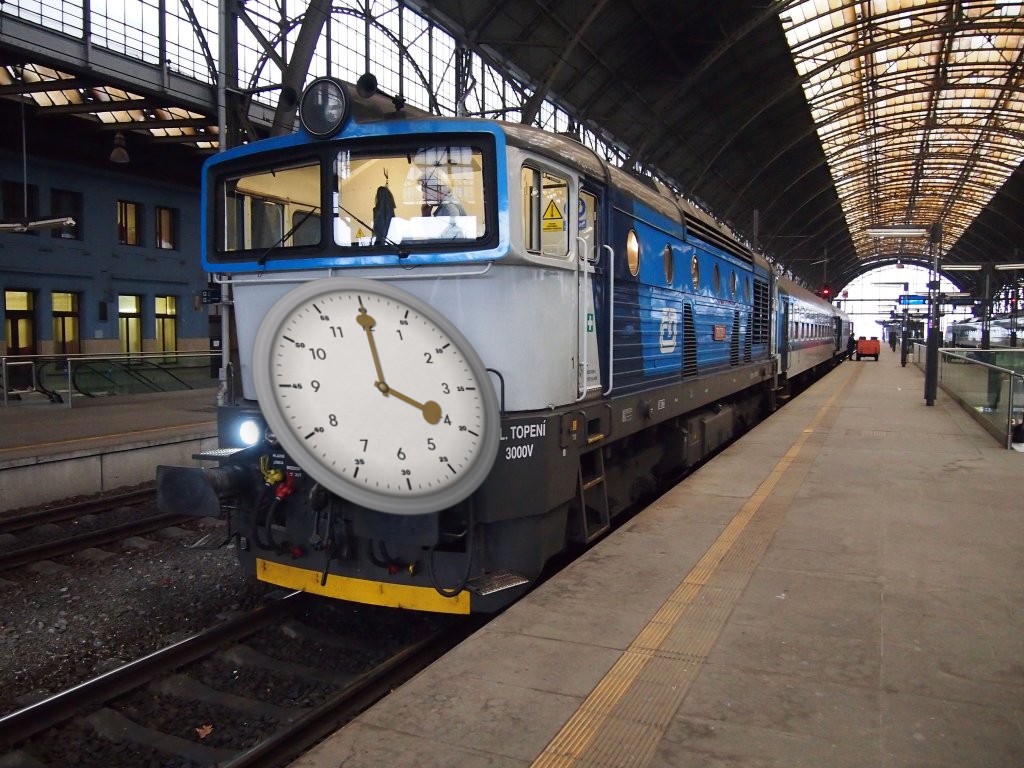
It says h=4 m=0
